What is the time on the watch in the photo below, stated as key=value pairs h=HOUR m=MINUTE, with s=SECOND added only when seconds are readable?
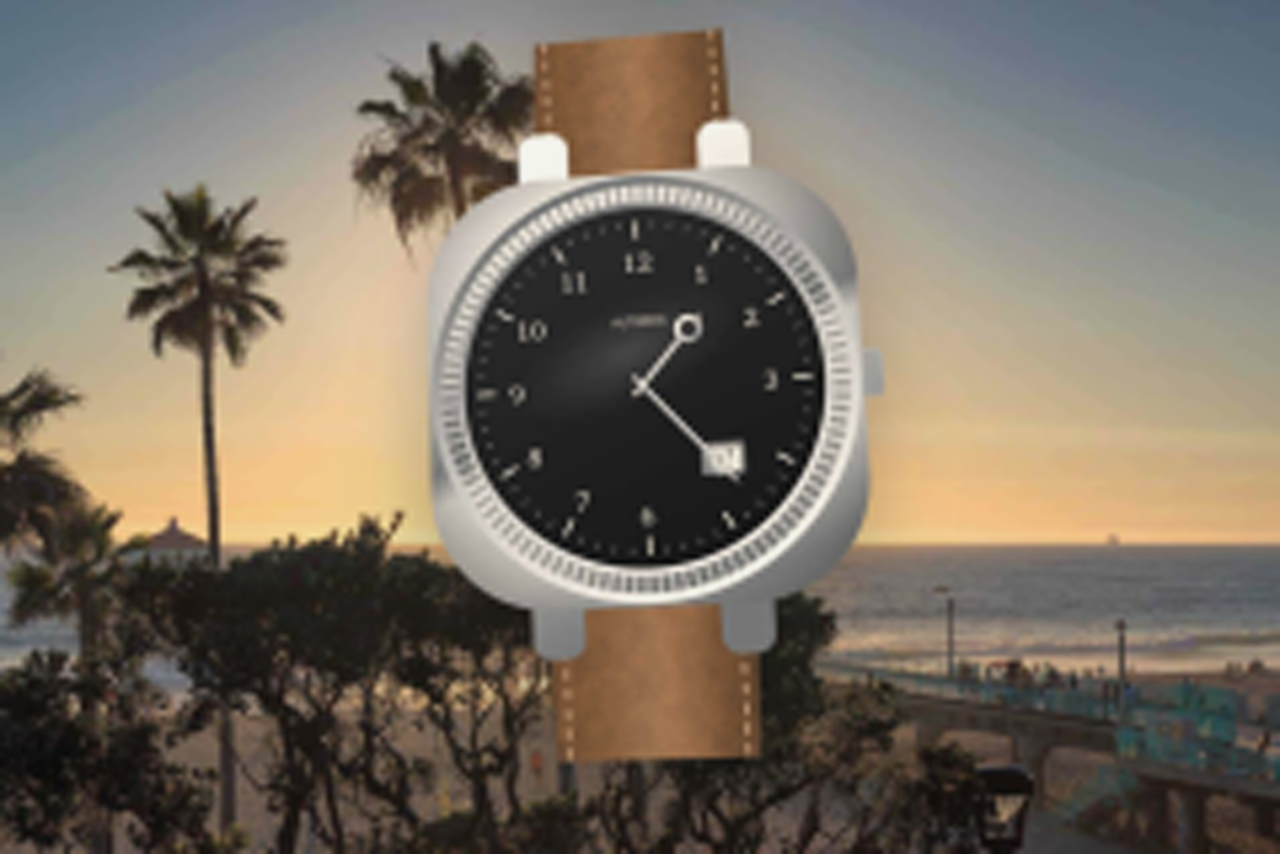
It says h=1 m=23
